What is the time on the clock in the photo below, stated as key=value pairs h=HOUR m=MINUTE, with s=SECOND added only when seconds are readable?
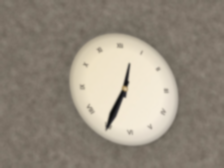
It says h=12 m=35
